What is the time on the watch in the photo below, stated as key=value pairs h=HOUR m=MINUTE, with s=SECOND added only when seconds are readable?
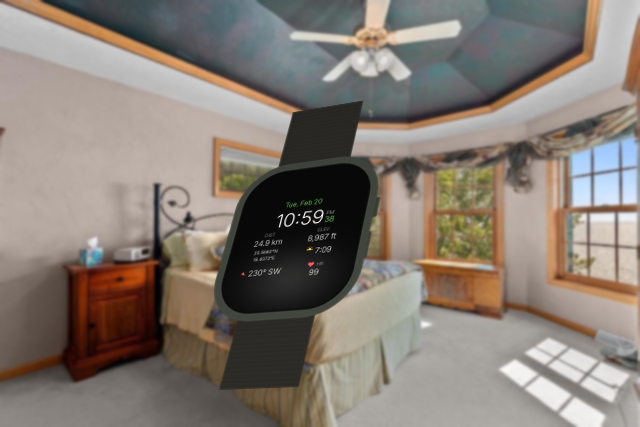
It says h=10 m=59 s=38
